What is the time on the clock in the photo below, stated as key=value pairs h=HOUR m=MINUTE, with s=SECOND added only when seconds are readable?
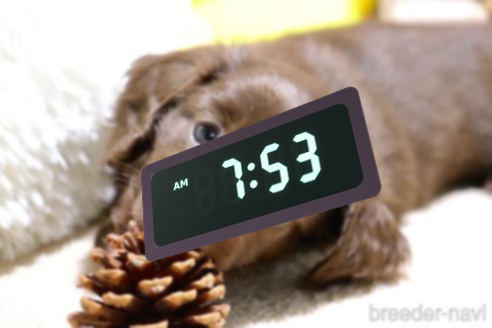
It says h=7 m=53
